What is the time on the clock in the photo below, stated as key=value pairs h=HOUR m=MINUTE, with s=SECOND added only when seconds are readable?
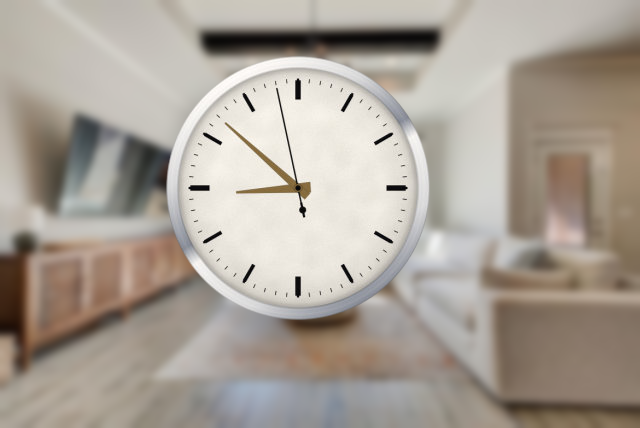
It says h=8 m=51 s=58
